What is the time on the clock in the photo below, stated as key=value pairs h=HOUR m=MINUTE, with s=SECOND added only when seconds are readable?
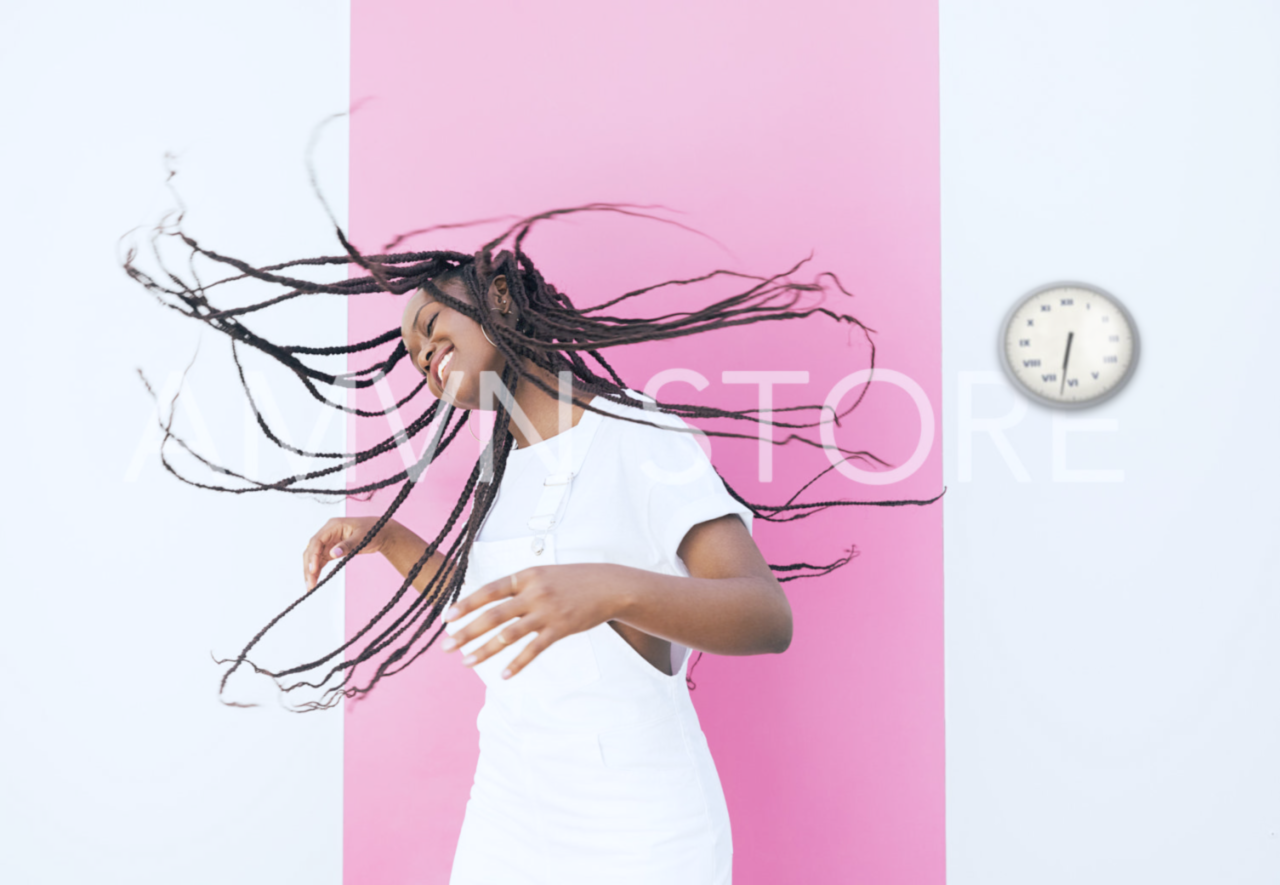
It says h=6 m=32
